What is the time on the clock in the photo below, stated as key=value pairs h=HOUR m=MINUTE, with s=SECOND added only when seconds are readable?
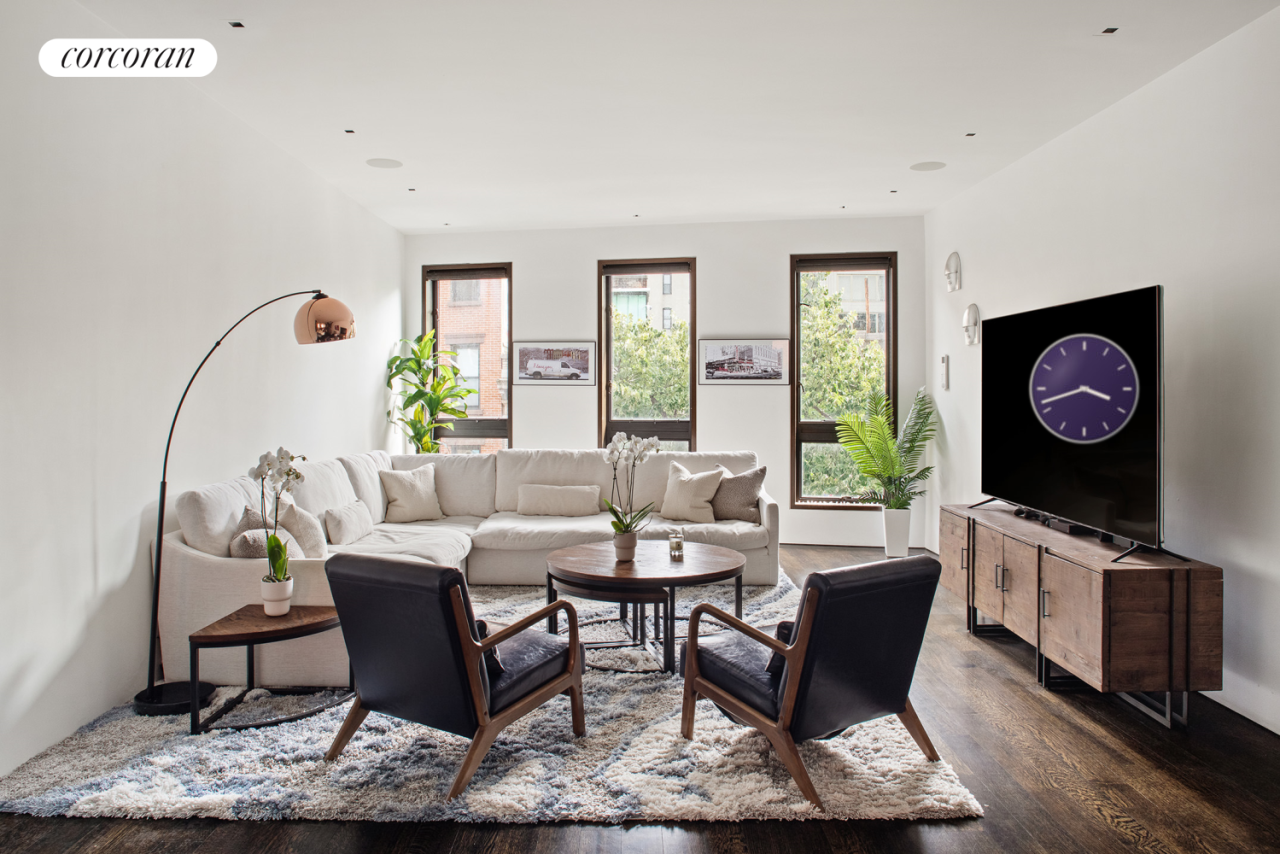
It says h=3 m=42
